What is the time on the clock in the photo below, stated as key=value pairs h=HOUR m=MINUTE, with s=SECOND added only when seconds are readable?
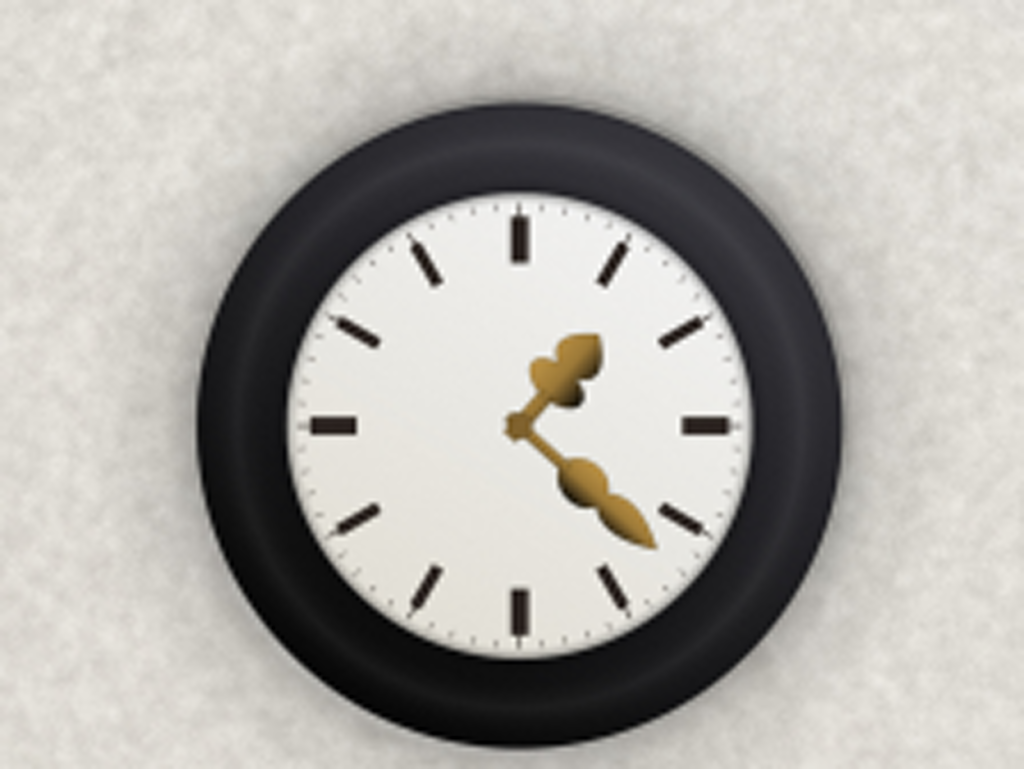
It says h=1 m=22
